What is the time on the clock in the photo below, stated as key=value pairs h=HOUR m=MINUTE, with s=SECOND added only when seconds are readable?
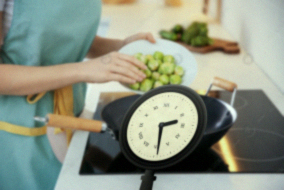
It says h=2 m=29
